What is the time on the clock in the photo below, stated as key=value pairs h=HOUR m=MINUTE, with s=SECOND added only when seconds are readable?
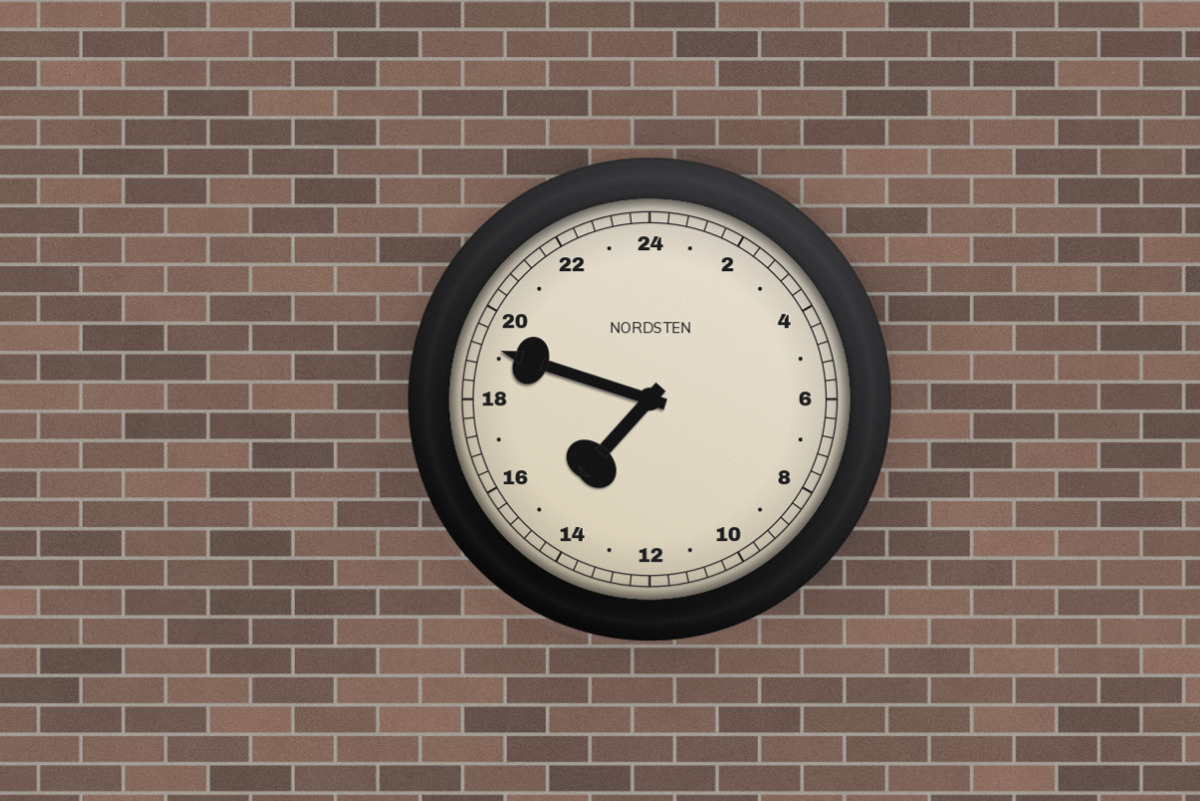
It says h=14 m=48
